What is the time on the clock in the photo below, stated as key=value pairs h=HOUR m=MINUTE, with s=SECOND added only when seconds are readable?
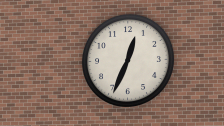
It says h=12 m=34
